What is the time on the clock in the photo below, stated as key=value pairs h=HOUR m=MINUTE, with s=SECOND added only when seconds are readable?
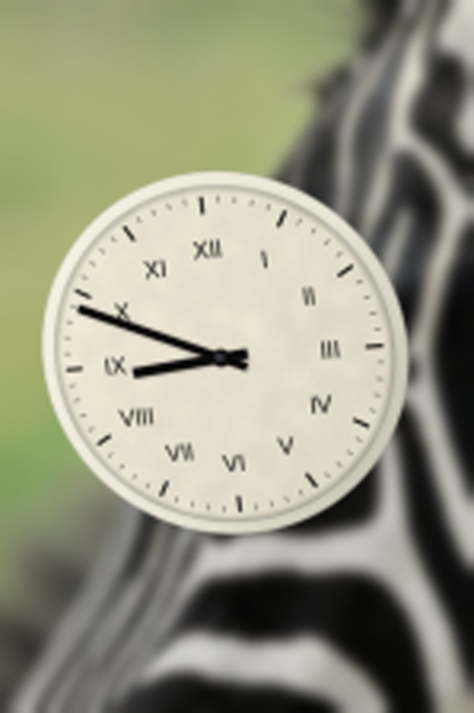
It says h=8 m=49
